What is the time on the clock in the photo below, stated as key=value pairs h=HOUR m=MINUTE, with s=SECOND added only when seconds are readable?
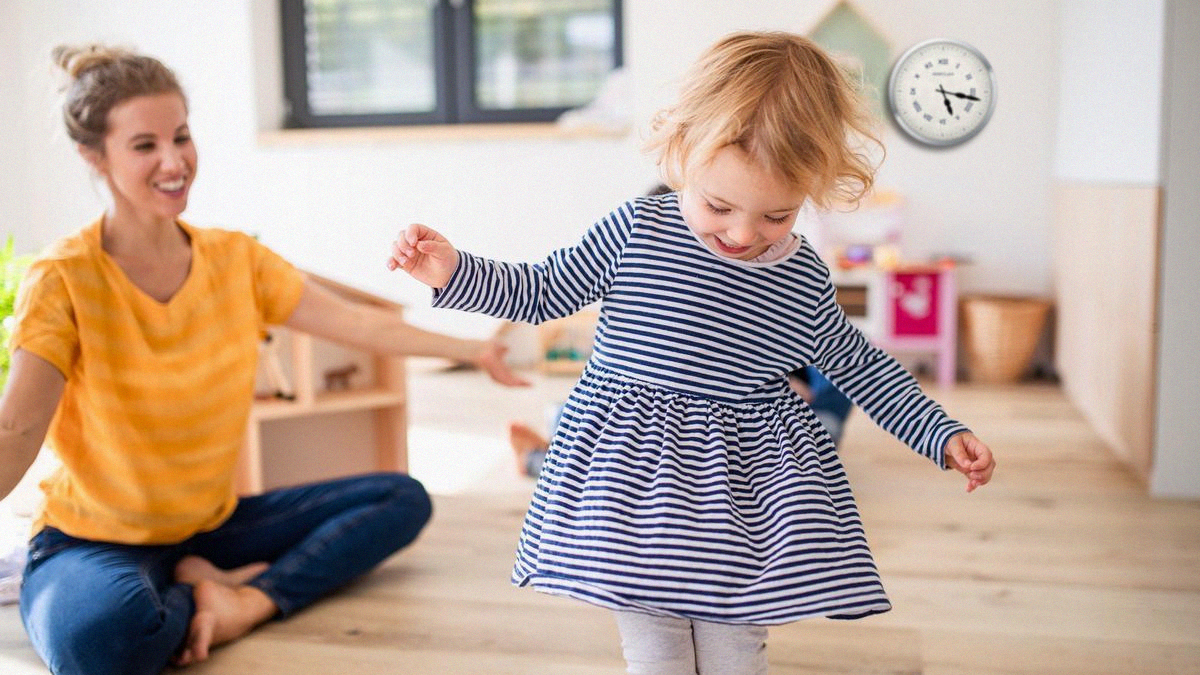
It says h=5 m=17
